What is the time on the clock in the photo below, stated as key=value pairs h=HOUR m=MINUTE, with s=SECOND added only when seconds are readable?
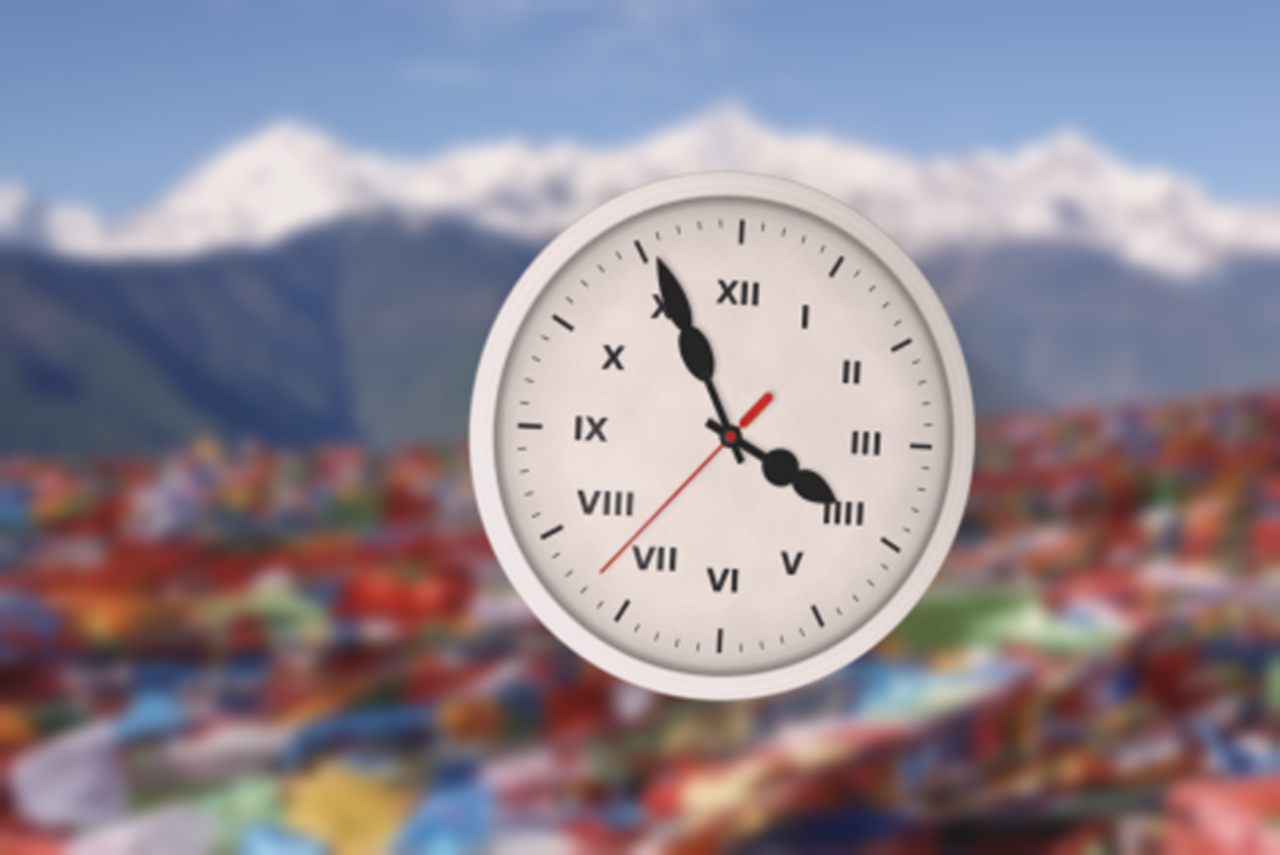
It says h=3 m=55 s=37
